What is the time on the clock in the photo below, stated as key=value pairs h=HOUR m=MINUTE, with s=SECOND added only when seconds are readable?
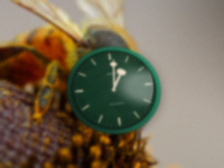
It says h=1 m=1
